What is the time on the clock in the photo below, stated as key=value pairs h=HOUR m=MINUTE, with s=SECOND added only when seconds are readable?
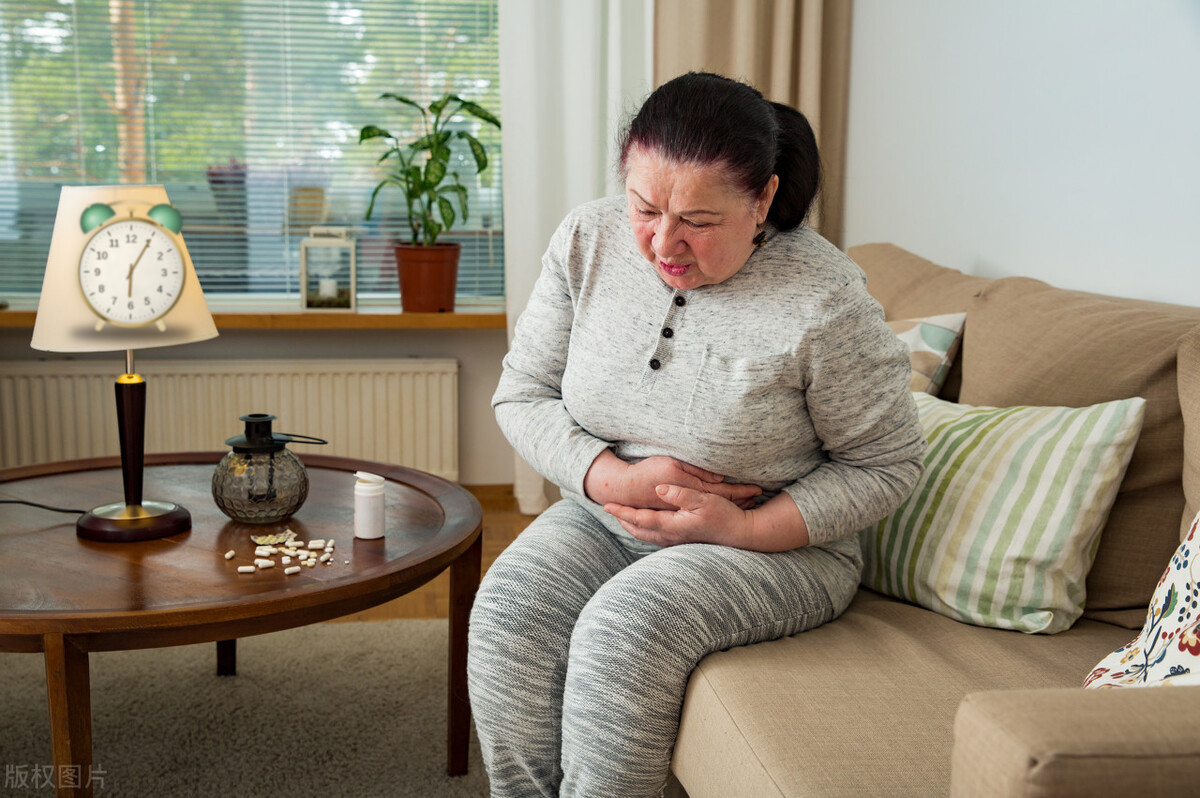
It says h=6 m=5
